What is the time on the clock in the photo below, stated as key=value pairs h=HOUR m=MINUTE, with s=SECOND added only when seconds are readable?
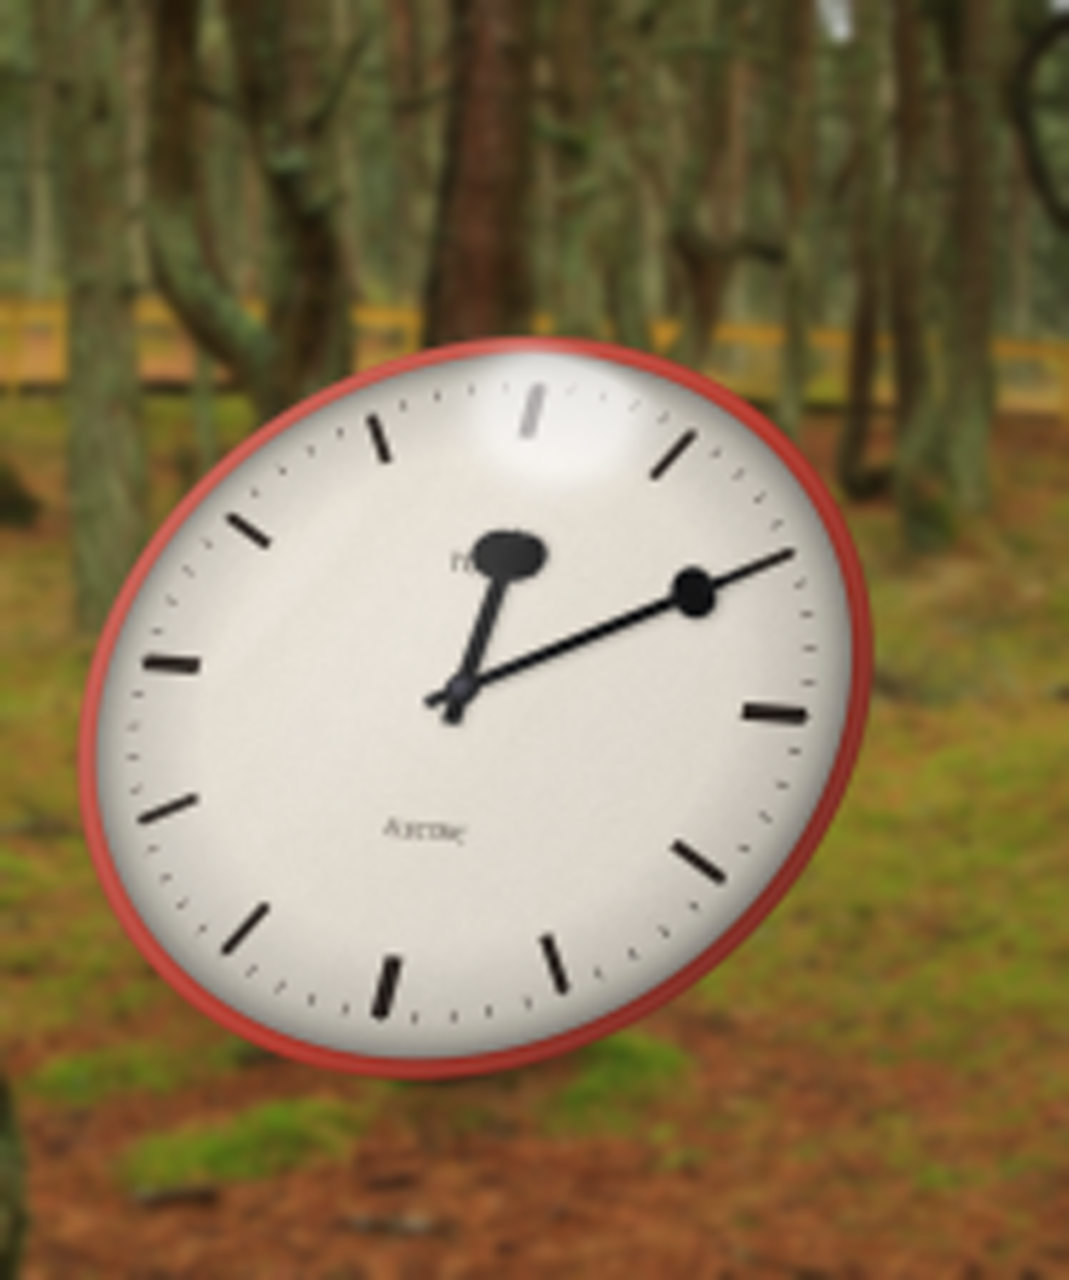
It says h=12 m=10
